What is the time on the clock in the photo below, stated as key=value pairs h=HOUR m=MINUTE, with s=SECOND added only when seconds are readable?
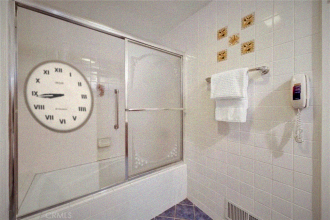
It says h=8 m=44
